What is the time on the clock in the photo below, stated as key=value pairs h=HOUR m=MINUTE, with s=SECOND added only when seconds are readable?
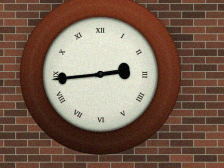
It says h=2 m=44
